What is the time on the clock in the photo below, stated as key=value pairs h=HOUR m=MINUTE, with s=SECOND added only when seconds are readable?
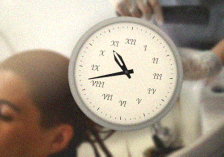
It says h=10 m=42
